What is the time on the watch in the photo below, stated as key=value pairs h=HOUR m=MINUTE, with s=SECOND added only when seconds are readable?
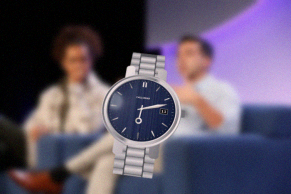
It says h=6 m=12
